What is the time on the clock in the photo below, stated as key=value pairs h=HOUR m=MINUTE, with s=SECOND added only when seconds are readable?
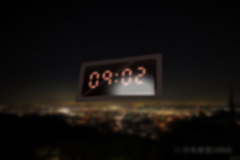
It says h=9 m=2
